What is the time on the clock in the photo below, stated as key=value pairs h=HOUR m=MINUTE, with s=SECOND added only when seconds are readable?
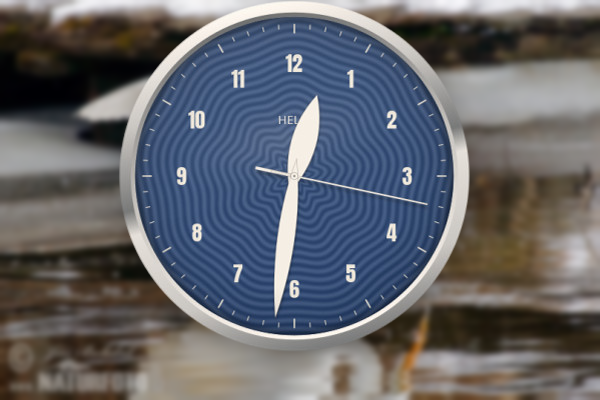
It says h=12 m=31 s=17
